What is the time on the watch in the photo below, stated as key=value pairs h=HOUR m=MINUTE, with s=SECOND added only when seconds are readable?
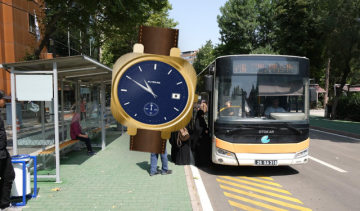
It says h=10 m=50
